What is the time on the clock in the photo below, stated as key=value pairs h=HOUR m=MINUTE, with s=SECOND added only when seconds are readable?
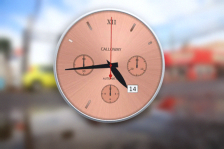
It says h=4 m=44
